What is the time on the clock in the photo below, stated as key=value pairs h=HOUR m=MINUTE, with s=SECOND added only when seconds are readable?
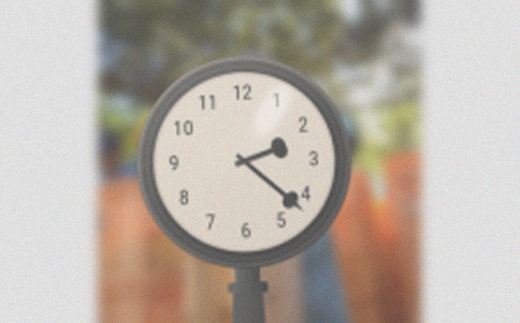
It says h=2 m=22
